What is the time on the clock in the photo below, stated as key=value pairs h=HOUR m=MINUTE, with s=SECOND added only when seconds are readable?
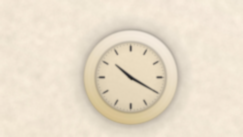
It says h=10 m=20
